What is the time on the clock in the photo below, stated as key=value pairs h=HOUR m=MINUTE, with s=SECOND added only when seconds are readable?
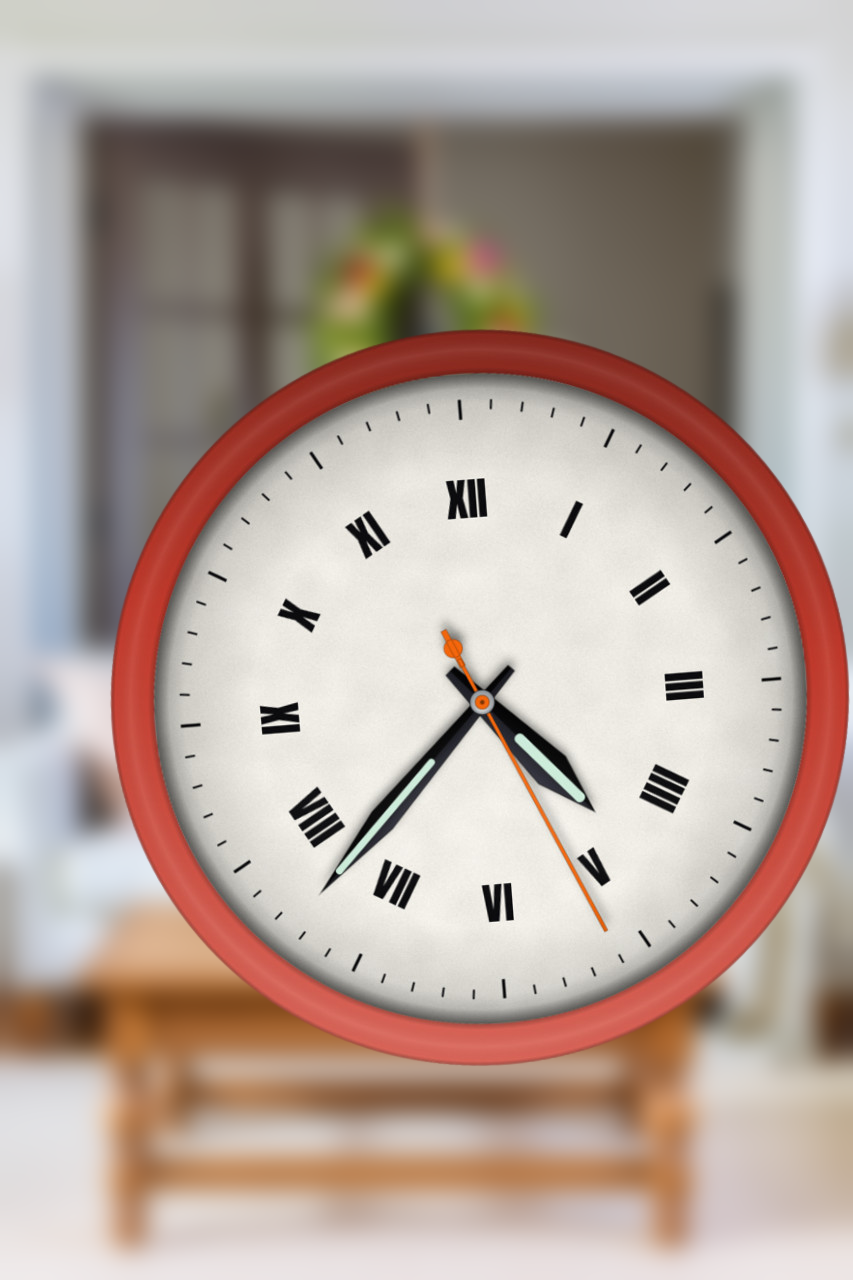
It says h=4 m=37 s=26
